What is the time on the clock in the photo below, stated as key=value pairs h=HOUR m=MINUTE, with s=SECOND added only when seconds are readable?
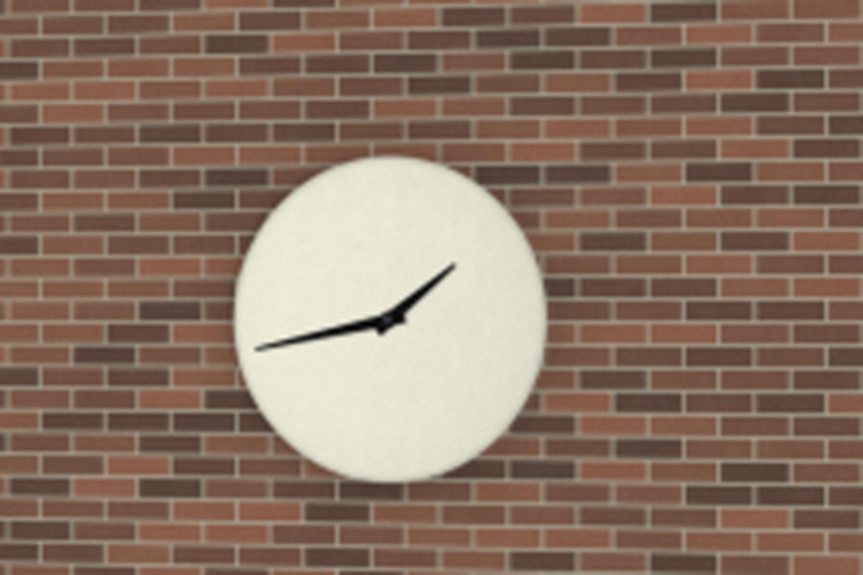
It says h=1 m=43
